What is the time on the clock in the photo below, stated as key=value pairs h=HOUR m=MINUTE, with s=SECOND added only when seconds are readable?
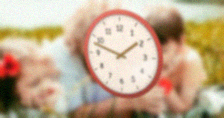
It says h=1 m=48
